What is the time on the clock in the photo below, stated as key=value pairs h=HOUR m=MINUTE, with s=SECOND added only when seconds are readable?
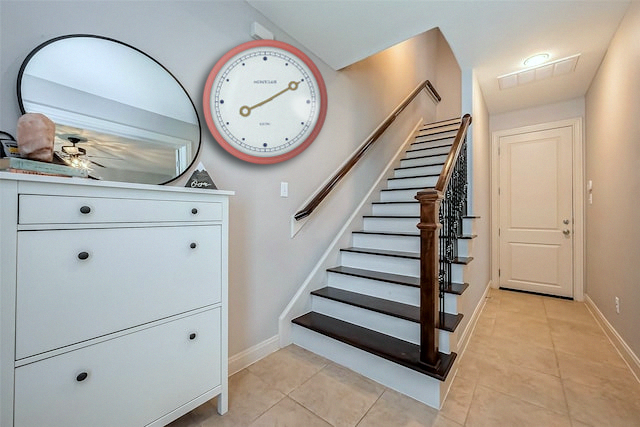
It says h=8 m=10
